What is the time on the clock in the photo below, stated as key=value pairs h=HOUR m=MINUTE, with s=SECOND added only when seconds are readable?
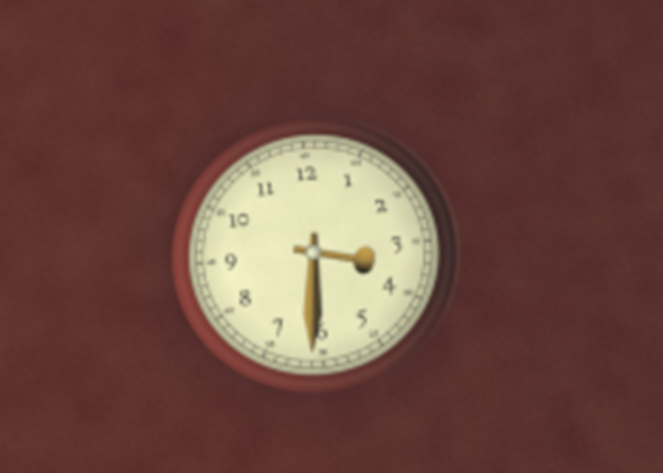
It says h=3 m=31
